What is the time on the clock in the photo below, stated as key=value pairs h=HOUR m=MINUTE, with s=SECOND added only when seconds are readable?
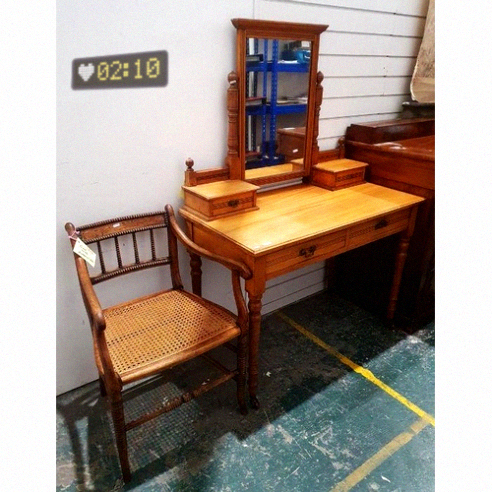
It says h=2 m=10
